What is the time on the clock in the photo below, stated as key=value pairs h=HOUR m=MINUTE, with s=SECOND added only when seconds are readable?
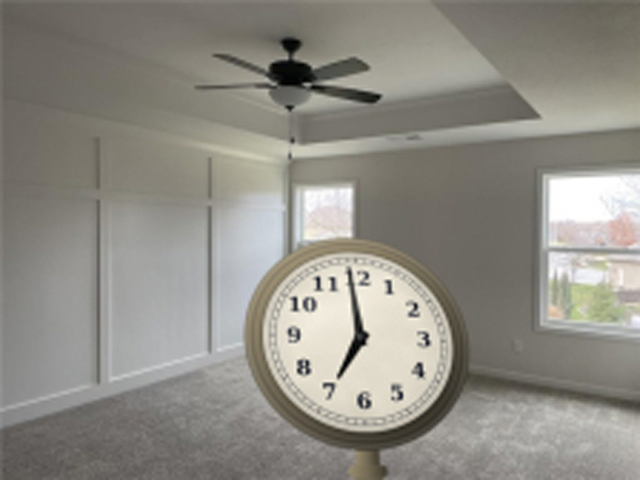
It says h=6 m=59
